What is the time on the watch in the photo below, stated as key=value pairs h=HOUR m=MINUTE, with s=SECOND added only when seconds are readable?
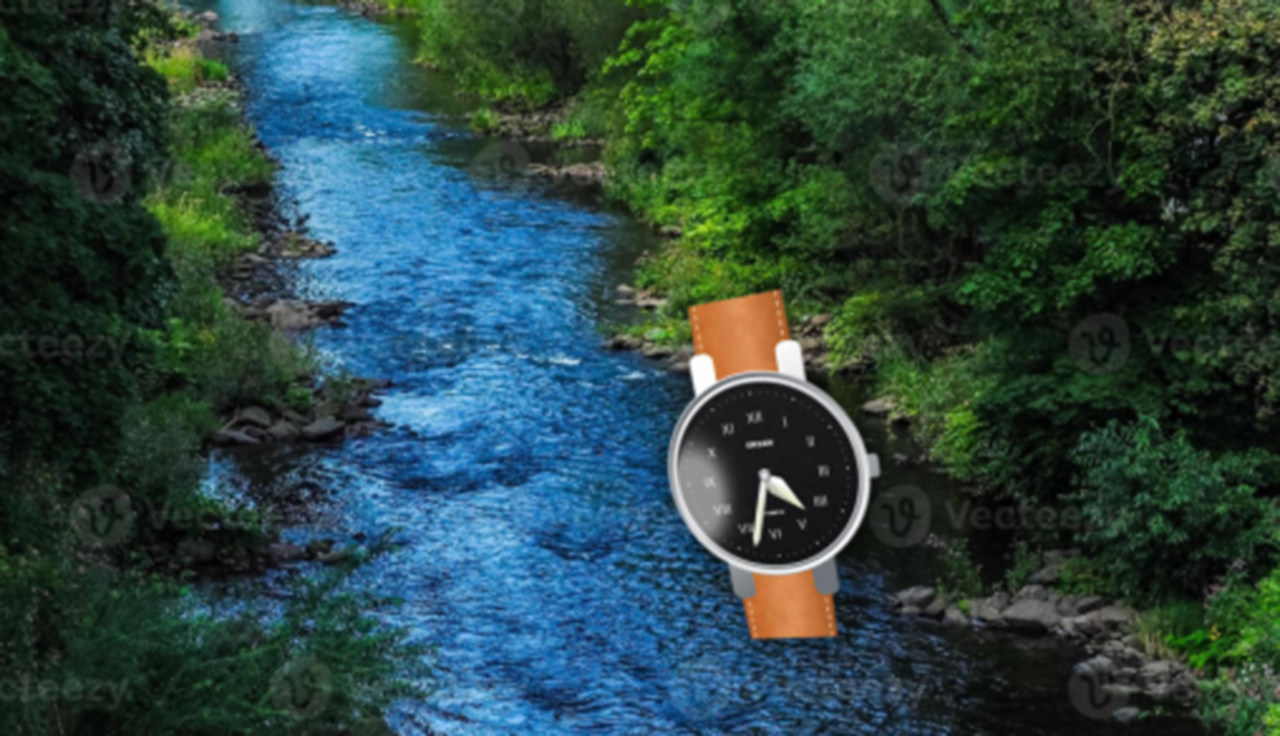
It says h=4 m=33
